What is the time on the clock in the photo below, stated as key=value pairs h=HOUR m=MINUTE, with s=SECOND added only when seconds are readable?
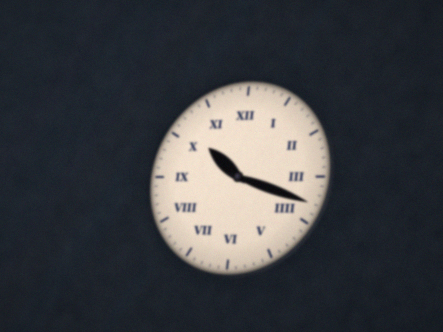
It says h=10 m=18
